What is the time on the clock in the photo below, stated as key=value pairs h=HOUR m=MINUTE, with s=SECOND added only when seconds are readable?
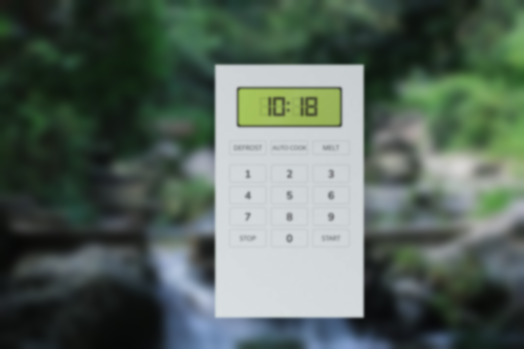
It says h=10 m=18
